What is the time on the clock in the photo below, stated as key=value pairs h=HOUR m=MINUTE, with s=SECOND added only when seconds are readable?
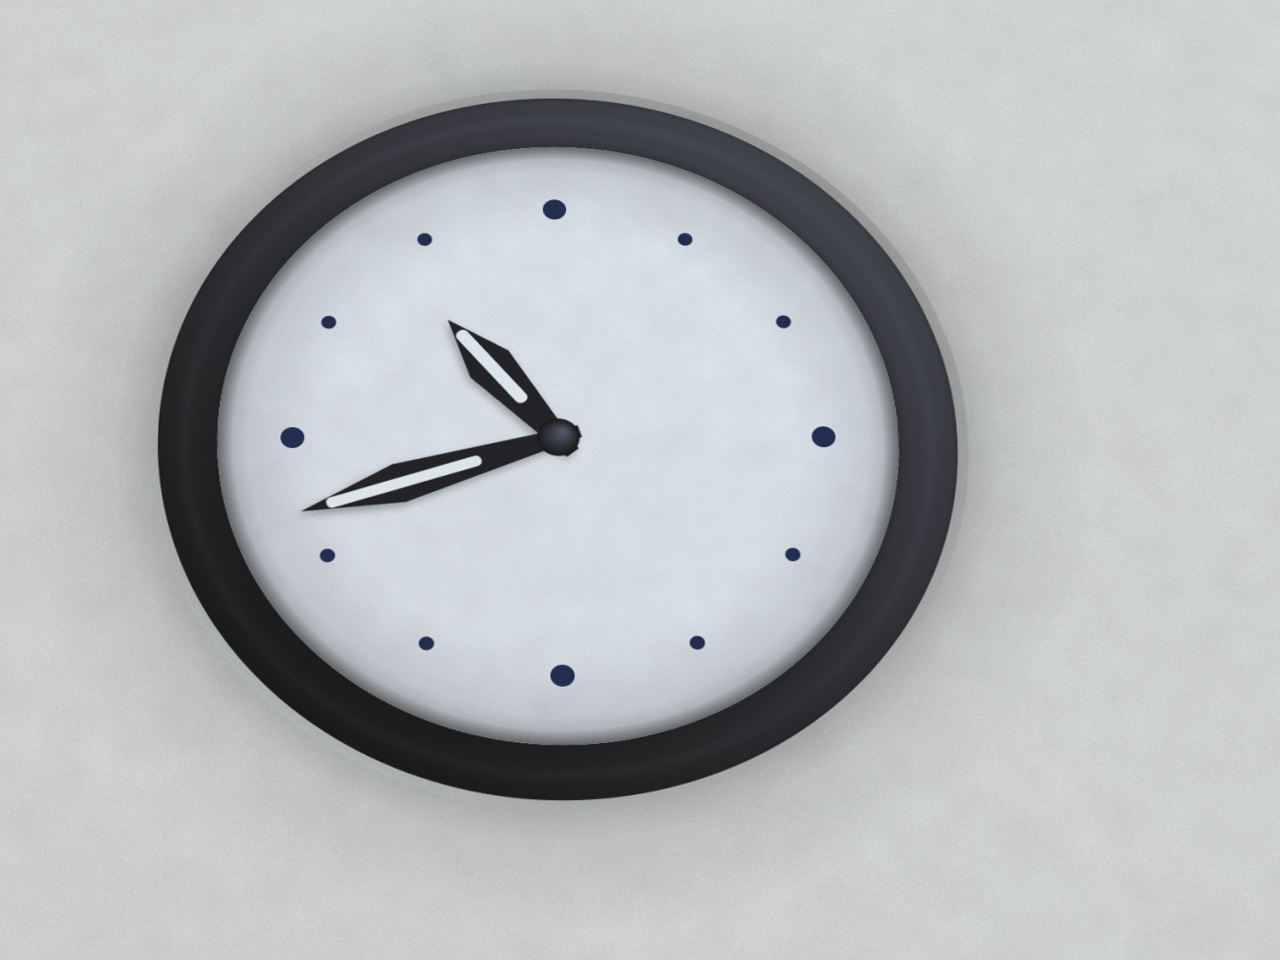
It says h=10 m=42
